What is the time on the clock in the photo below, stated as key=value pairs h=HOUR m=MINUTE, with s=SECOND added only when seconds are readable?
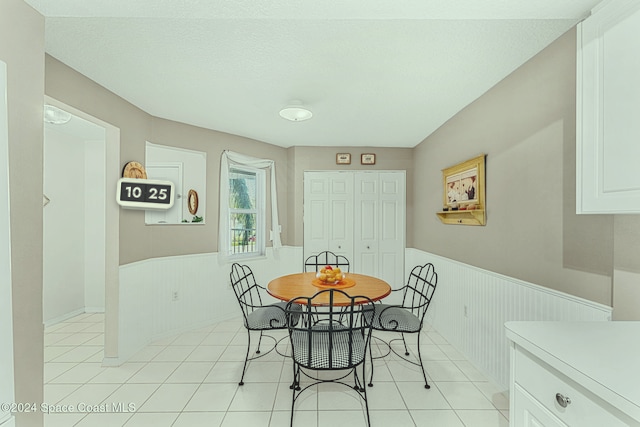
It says h=10 m=25
